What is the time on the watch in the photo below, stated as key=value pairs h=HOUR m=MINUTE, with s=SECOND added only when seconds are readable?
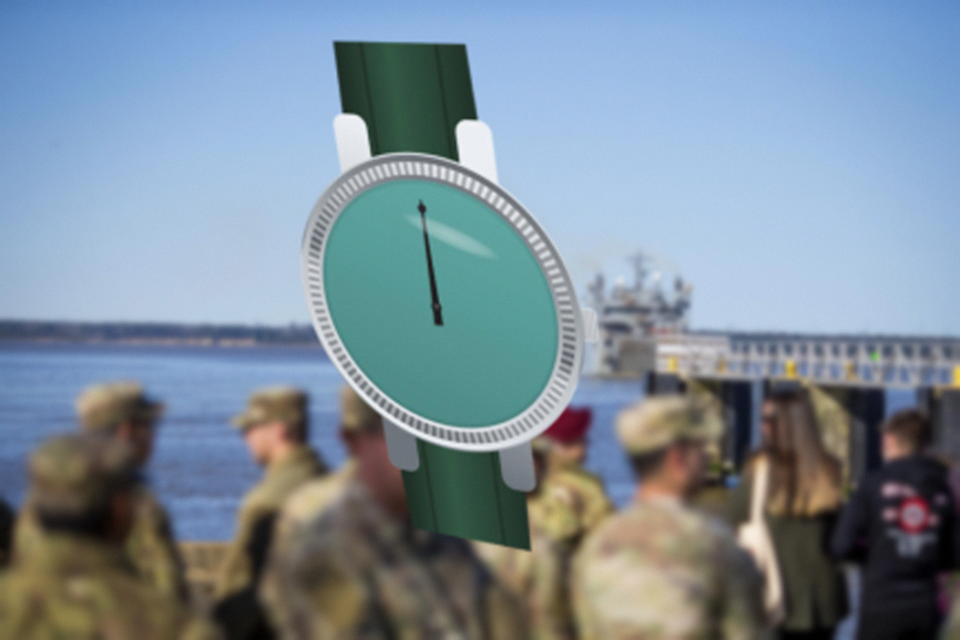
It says h=12 m=0
